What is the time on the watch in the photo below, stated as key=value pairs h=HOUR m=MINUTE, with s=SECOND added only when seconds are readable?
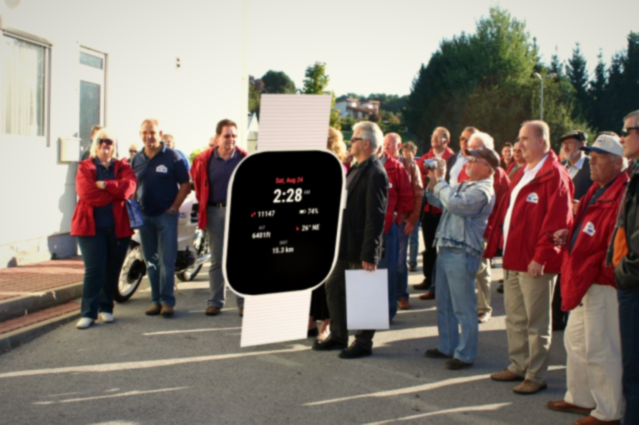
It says h=2 m=28
